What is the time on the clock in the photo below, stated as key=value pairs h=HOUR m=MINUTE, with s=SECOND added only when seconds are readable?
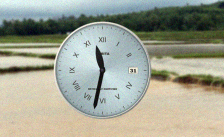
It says h=11 m=32
